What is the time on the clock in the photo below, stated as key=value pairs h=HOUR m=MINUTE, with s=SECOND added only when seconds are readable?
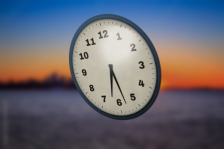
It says h=6 m=28
